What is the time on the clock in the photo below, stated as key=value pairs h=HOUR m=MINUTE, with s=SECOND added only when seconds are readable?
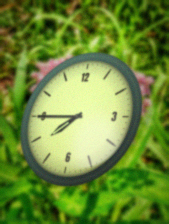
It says h=7 m=45
